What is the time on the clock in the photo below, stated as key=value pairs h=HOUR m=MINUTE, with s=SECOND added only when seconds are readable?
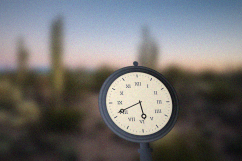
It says h=5 m=41
